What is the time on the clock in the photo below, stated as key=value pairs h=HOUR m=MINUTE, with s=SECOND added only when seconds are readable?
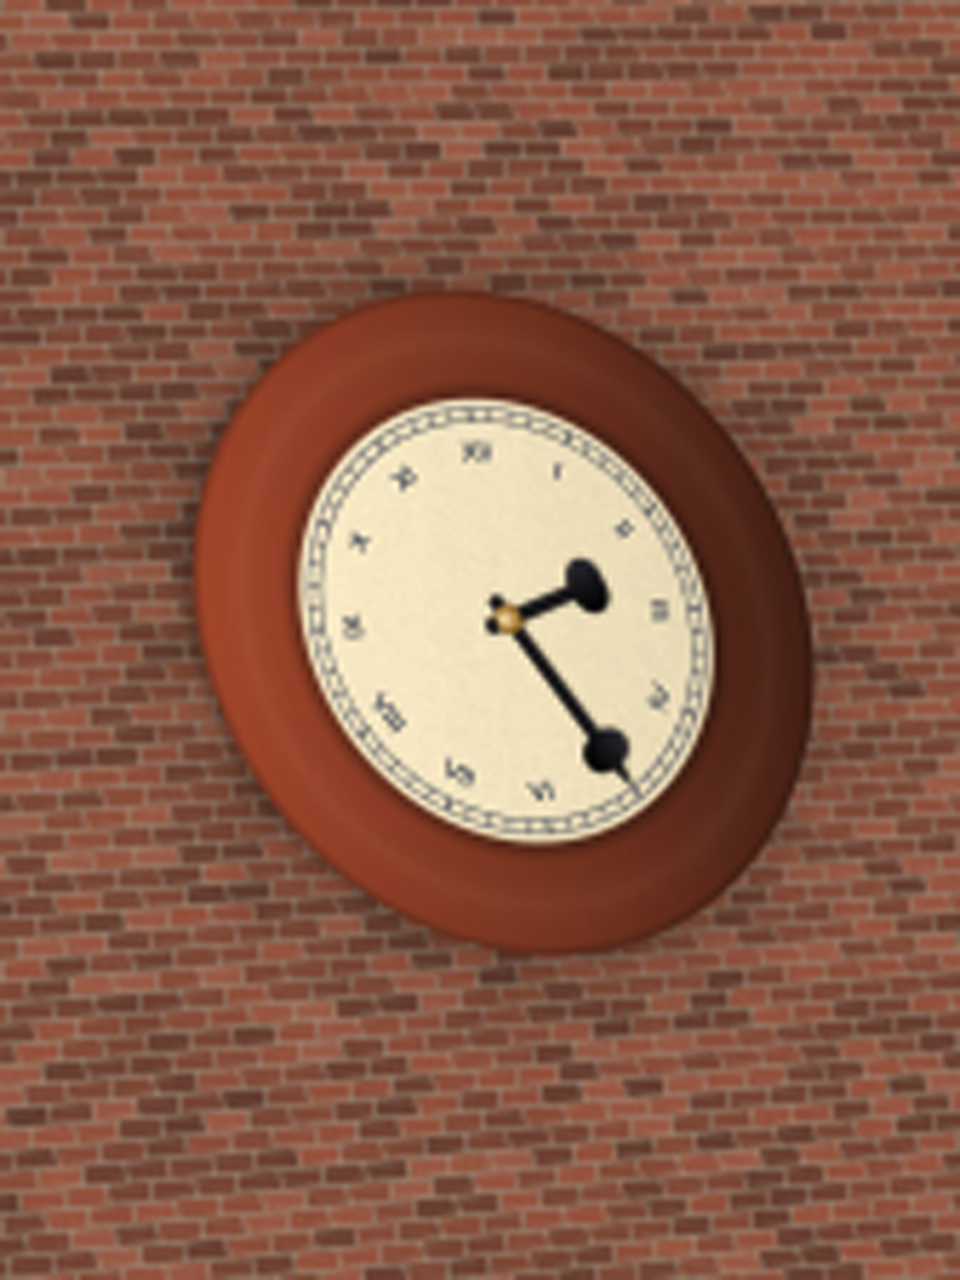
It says h=2 m=25
